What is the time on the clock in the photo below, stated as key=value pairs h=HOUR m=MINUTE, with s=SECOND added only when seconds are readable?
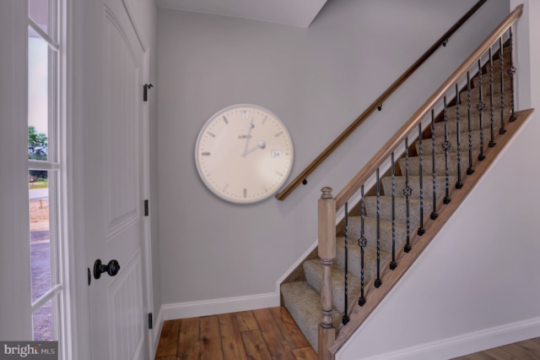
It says h=2 m=2
